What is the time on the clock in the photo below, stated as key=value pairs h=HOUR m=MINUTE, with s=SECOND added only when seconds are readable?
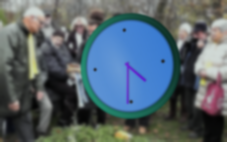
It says h=4 m=31
